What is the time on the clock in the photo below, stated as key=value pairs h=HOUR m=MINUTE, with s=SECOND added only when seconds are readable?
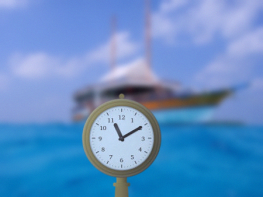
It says h=11 m=10
